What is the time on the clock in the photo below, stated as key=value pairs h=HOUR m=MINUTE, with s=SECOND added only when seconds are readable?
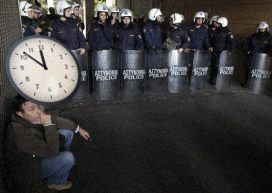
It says h=11 m=52
